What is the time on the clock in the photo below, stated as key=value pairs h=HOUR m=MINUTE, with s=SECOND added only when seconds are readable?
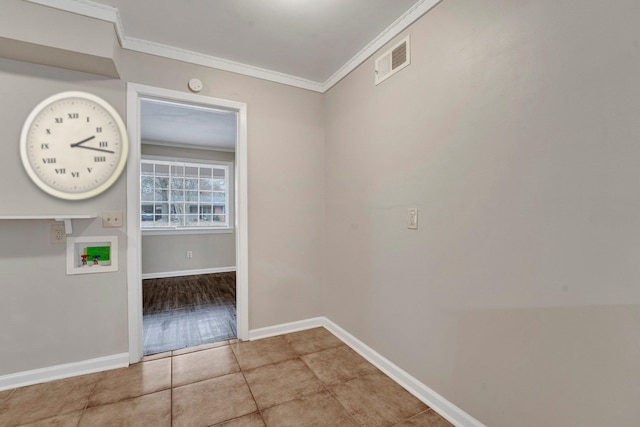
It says h=2 m=17
